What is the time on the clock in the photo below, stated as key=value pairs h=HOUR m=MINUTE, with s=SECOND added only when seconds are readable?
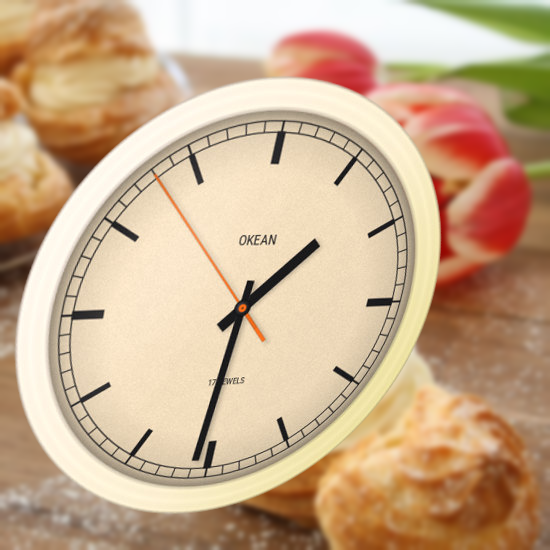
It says h=1 m=30 s=53
